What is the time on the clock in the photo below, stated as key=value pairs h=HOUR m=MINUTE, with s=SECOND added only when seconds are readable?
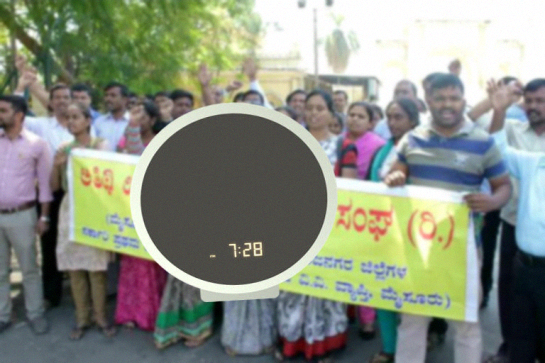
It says h=7 m=28
